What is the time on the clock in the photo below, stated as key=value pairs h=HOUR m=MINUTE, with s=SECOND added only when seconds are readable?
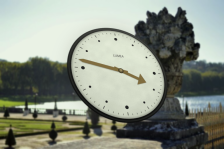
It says h=3 m=47
